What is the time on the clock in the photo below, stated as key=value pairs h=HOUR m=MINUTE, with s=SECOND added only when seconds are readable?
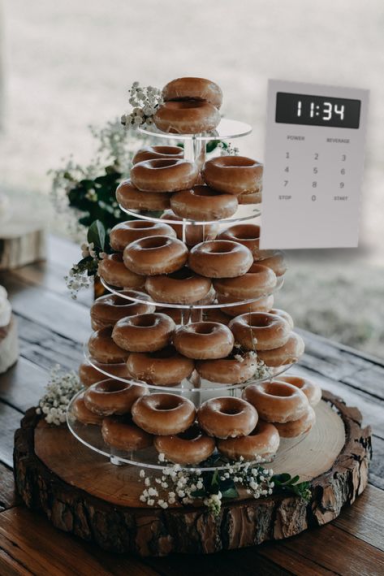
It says h=11 m=34
